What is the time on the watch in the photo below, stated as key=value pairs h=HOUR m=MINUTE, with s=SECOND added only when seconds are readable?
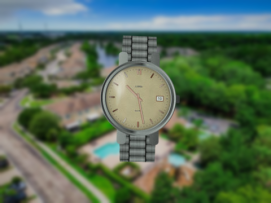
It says h=10 m=28
